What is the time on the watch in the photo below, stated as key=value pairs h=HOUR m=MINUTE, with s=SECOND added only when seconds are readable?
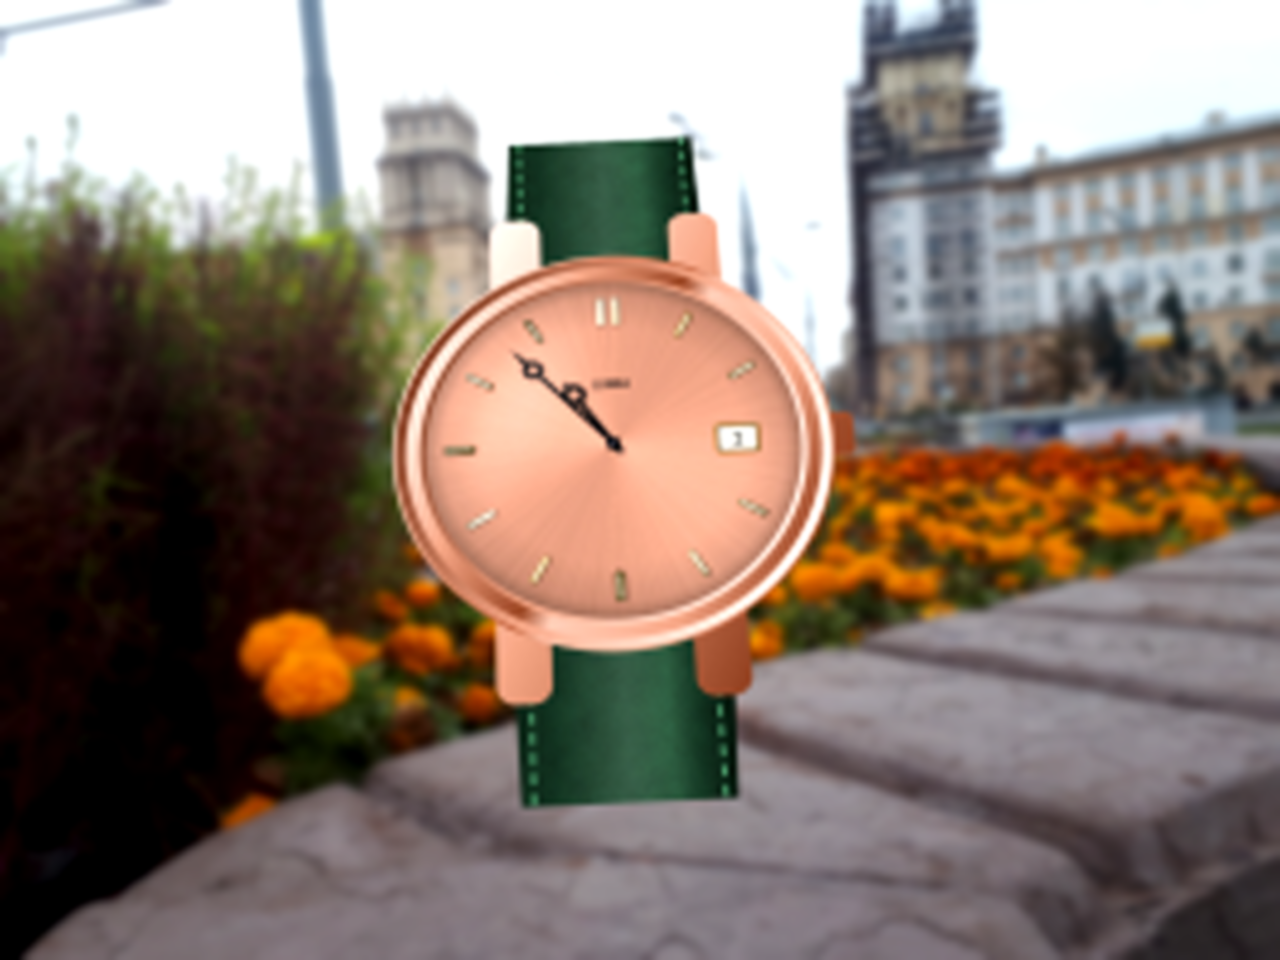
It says h=10 m=53
